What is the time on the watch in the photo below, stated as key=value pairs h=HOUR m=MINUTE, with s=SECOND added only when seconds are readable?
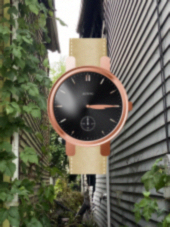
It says h=3 m=15
